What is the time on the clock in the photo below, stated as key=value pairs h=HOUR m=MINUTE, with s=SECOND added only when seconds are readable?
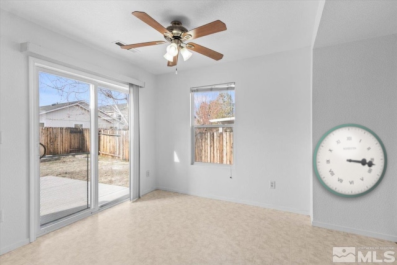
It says h=3 m=17
